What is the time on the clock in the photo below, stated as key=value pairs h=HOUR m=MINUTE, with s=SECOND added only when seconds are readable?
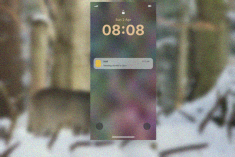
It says h=8 m=8
